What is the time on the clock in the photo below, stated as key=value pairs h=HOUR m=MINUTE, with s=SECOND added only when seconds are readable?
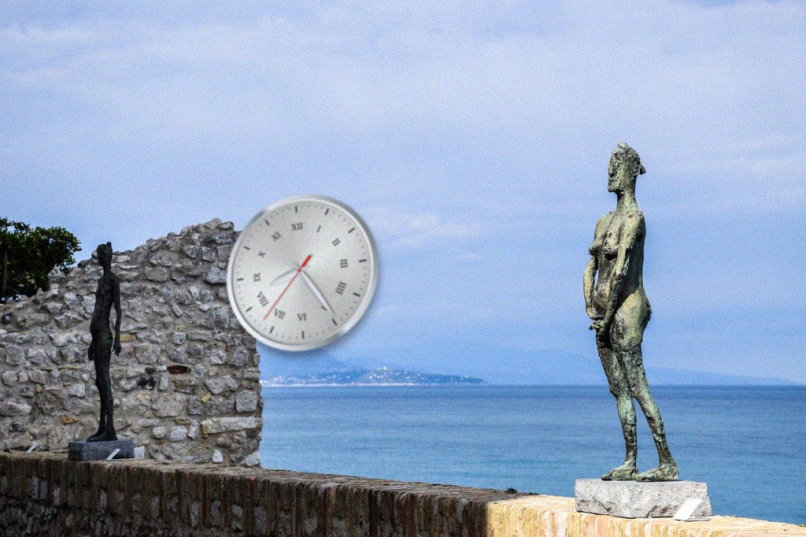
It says h=8 m=24 s=37
